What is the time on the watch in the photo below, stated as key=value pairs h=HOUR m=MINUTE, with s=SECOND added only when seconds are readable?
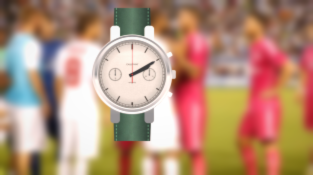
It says h=2 m=10
